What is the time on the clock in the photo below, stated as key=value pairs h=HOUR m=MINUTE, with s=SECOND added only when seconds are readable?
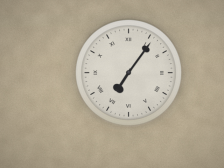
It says h=7 m=6
